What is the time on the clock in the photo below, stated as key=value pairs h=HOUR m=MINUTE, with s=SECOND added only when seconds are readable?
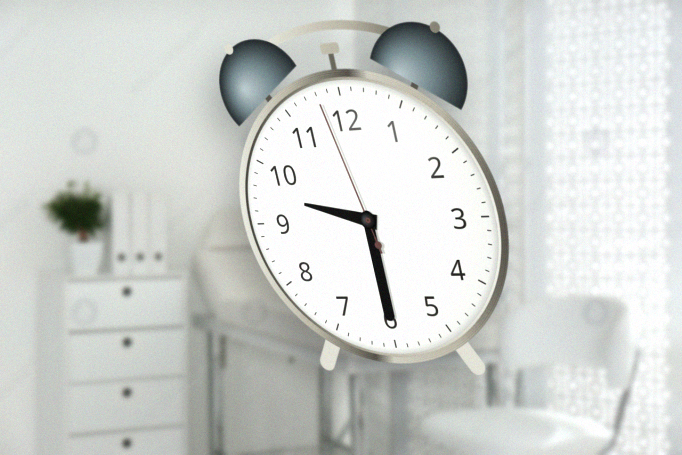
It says h=9 m=29 s=58
